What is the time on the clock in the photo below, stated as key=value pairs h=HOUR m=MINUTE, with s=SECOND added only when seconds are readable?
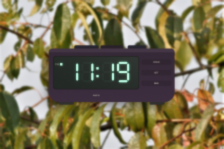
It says h=11 m=19
